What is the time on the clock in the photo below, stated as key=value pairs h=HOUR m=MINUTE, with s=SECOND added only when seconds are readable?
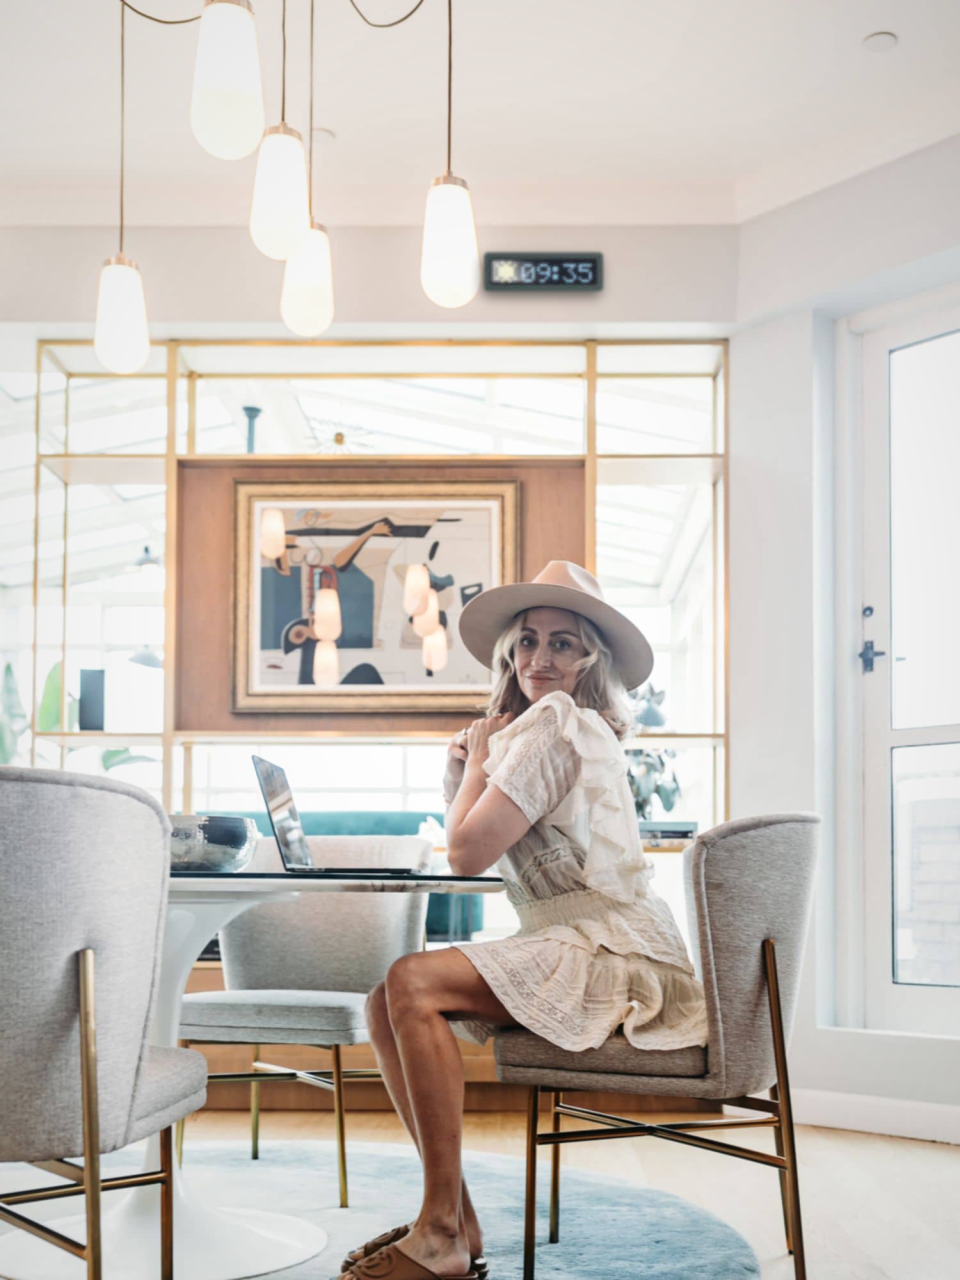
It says h=9 m=35
